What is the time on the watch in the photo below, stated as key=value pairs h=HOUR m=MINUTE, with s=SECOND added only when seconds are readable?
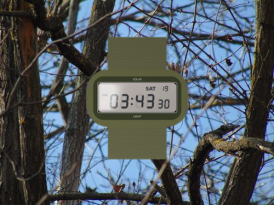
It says h=3 m=43 s=30
